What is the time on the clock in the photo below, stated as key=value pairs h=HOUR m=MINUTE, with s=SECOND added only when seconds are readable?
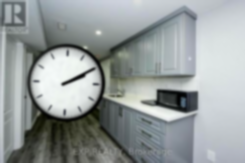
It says h=2 m=10
